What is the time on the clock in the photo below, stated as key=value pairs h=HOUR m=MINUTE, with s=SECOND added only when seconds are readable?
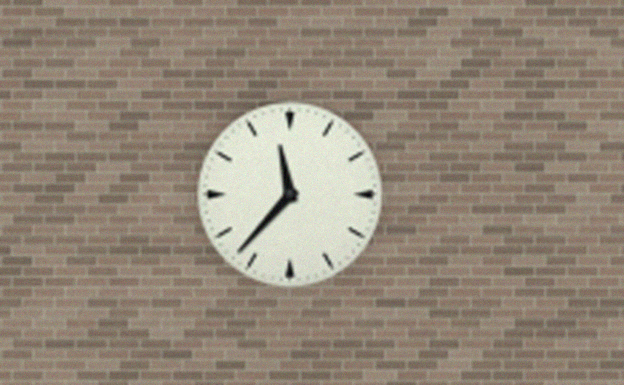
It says h=11 m=37
